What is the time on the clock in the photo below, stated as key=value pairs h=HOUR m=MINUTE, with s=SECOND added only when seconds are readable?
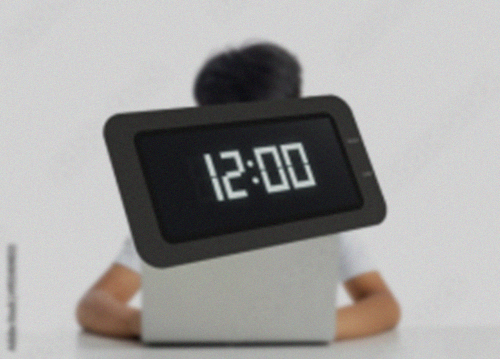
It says h=12 m=0
